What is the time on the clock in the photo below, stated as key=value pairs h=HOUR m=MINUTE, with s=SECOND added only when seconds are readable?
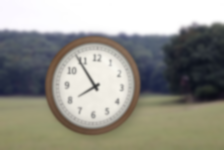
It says h=7 m=54
